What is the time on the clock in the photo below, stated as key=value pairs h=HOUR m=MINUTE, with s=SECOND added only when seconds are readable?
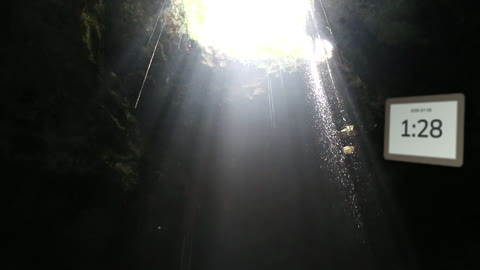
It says h=1 m=28
